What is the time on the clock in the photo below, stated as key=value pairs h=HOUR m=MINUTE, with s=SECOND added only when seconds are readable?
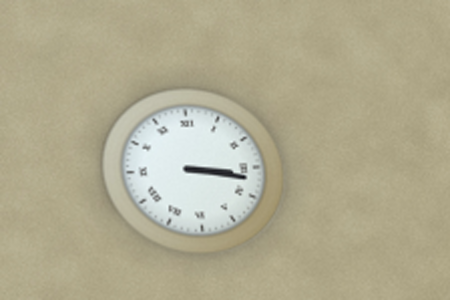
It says h=3 m=17
